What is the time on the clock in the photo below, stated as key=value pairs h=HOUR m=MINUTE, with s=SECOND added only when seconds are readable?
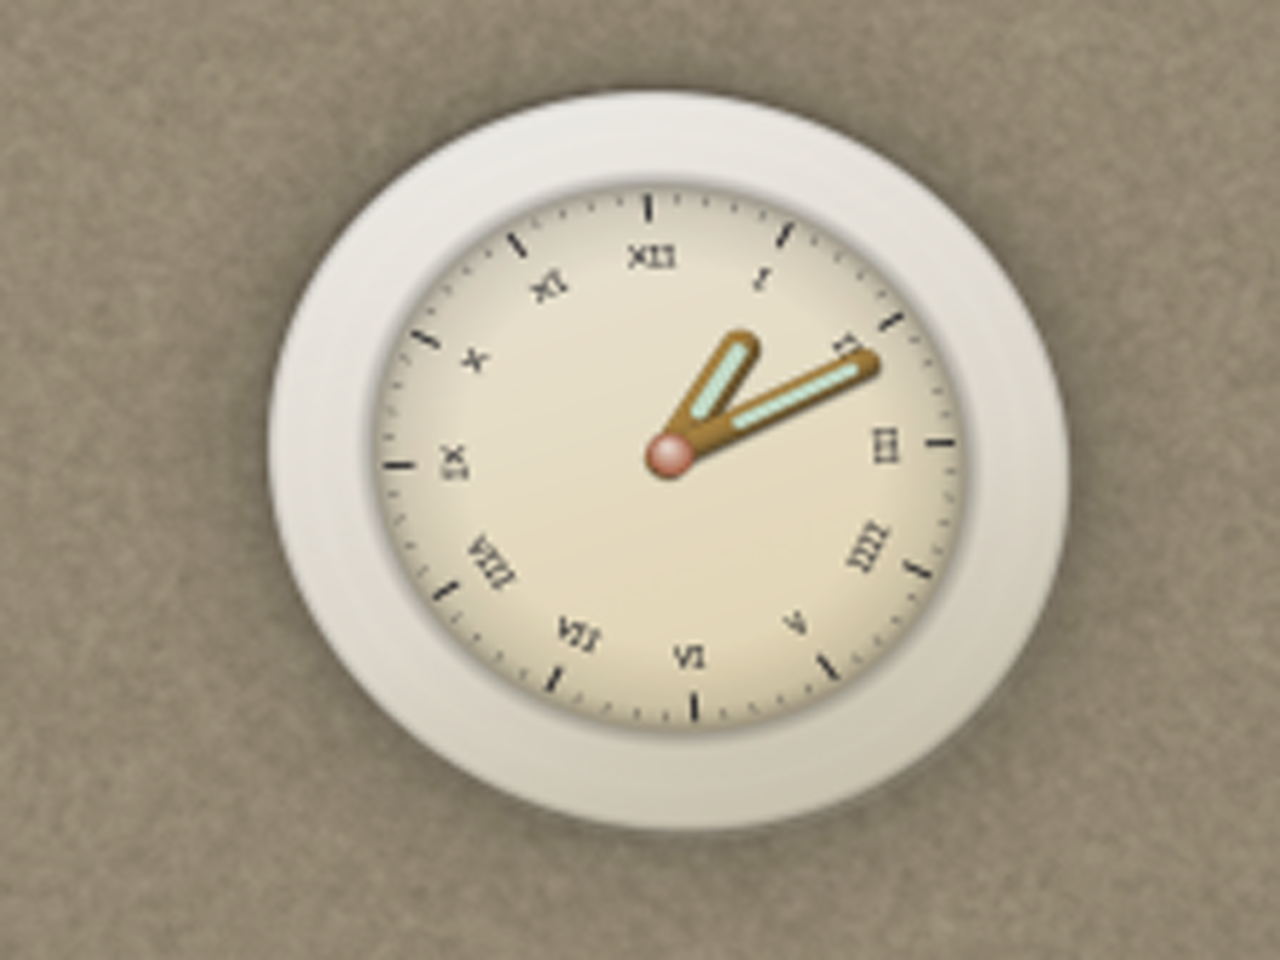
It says h=1 m=11
